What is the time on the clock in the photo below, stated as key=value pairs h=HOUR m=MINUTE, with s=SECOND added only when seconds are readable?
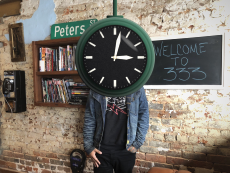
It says h=3 m=2
